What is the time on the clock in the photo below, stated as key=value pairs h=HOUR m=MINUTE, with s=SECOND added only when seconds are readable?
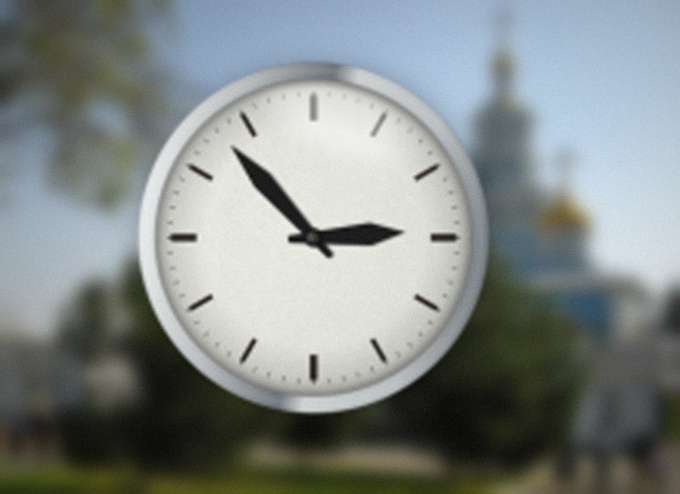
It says h=2 m=53
